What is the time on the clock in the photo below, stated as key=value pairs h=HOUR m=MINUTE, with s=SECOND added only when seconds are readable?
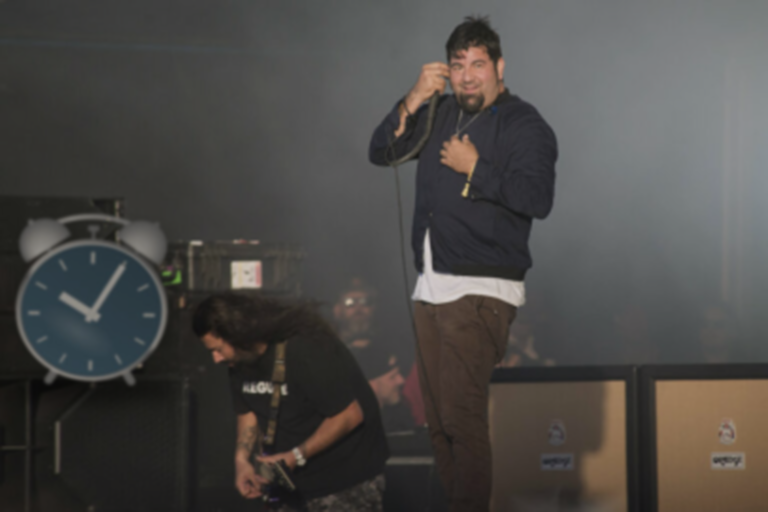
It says h=10 m=5
